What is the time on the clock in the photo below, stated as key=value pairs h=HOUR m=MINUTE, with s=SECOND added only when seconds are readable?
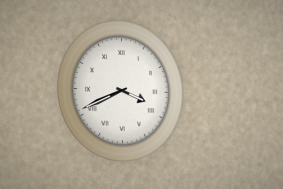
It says h=3 m=41
